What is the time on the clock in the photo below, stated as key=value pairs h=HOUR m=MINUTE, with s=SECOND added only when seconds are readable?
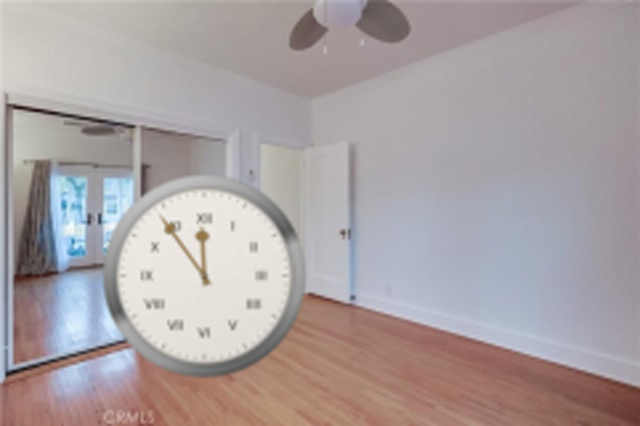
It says h=11 m=54
